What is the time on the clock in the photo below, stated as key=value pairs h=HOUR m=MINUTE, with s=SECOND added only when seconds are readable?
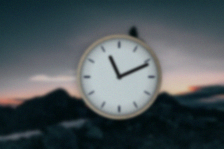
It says h=11 m=11
